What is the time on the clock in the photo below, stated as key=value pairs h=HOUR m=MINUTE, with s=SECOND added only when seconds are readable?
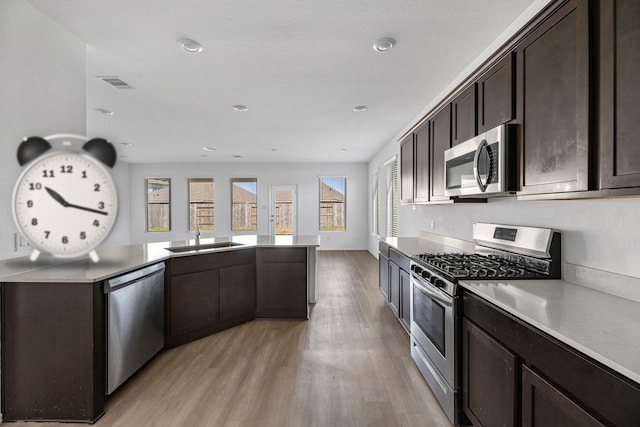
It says h=10 m=17
